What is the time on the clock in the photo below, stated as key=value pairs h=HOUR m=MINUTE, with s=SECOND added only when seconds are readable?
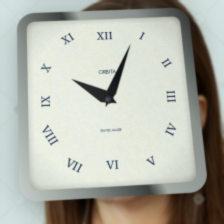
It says h=10 m=4
